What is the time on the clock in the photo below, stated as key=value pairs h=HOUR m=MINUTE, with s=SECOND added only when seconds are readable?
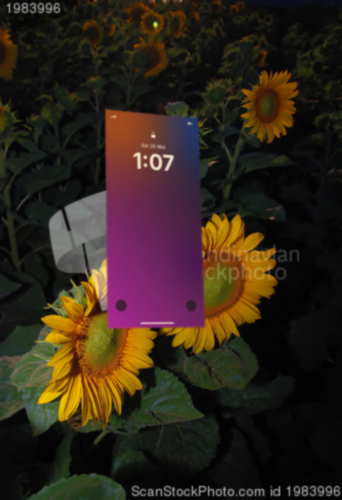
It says h=1 m=7
